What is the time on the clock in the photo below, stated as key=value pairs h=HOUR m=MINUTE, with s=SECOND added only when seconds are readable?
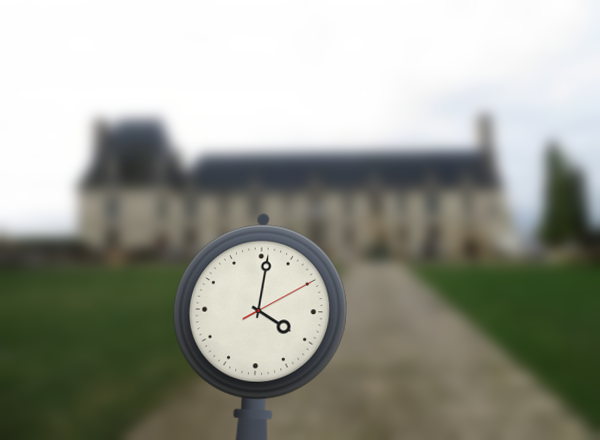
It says h=4 m=1 s=10
